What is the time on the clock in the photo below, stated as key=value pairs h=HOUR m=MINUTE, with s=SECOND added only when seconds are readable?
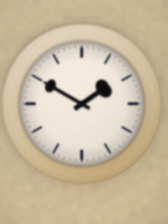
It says h=1 m=50
